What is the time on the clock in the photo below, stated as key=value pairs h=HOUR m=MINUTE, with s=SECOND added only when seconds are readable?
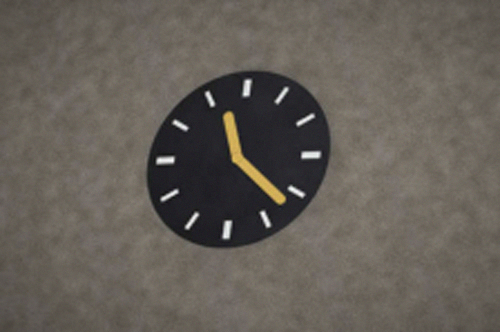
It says h=11 m=22
